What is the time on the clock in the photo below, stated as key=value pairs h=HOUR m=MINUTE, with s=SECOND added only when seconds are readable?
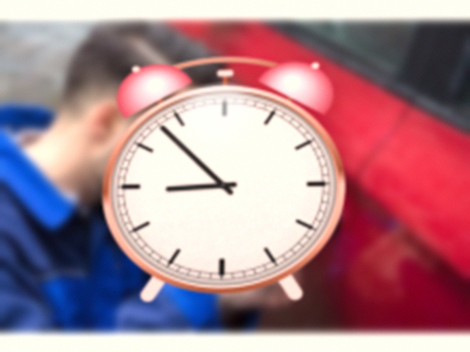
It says h=8 m=53
